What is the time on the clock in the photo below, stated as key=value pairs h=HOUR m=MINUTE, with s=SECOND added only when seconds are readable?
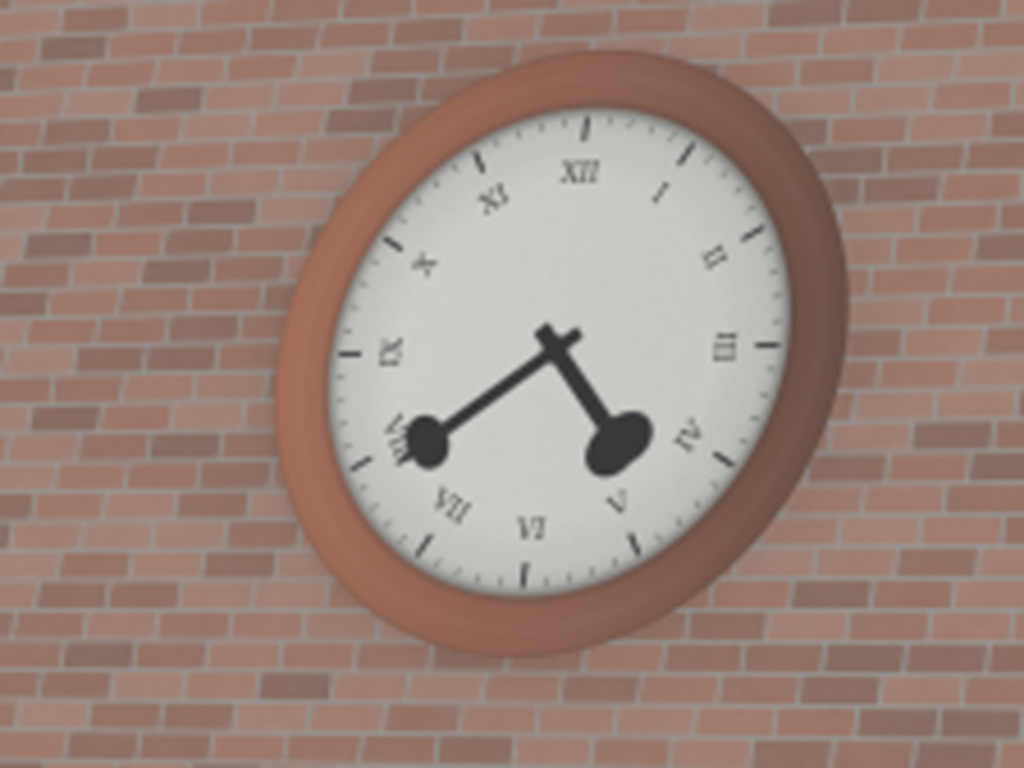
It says h=4 m=39
